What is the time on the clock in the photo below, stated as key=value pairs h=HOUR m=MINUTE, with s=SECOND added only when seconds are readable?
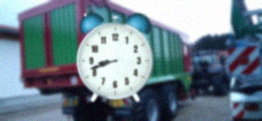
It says h=8 m=42
